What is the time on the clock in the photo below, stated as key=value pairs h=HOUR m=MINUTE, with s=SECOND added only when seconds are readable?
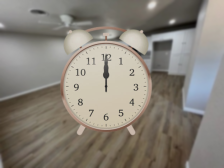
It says h=12 m=0
